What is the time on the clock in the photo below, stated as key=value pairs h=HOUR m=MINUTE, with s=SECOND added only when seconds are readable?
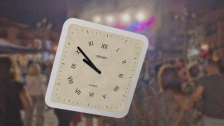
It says h=9 m=51
